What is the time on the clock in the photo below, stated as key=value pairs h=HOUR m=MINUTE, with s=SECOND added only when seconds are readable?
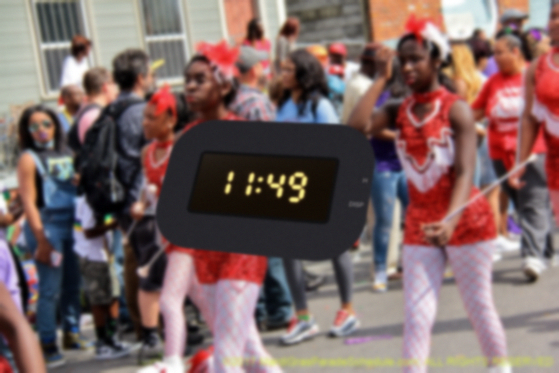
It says h=11 m=49
